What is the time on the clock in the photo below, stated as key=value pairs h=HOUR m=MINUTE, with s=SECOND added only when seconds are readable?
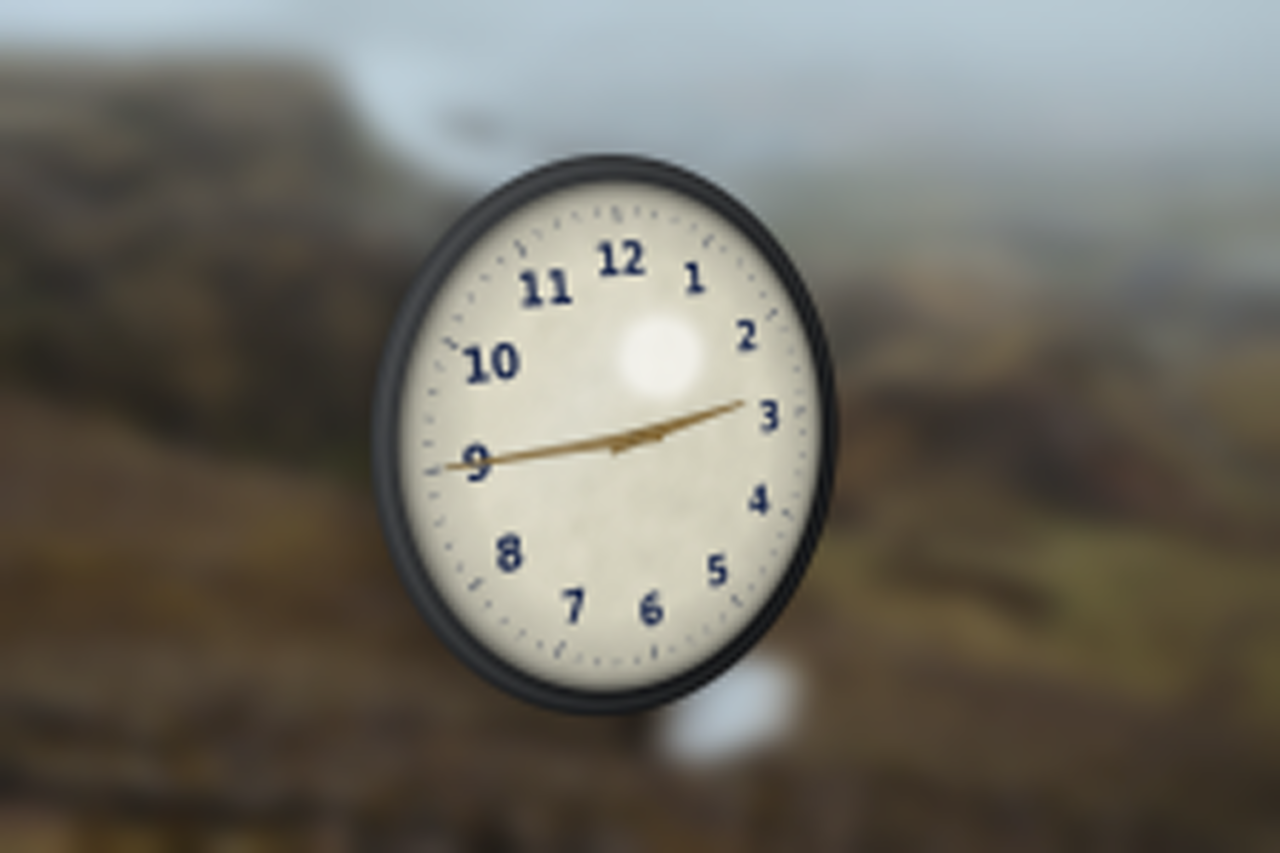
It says h=2 m=45
